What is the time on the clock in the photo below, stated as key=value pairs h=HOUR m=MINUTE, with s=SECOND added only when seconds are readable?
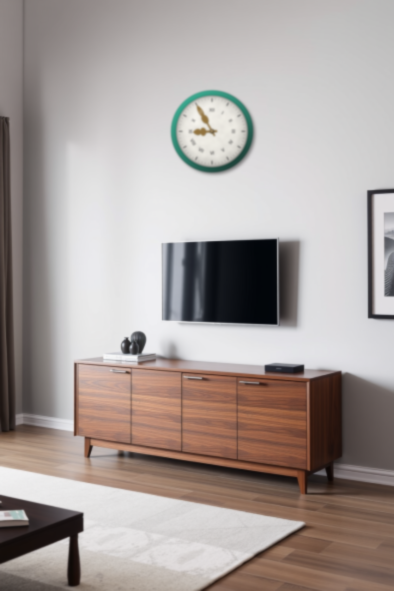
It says h=8 m=55
